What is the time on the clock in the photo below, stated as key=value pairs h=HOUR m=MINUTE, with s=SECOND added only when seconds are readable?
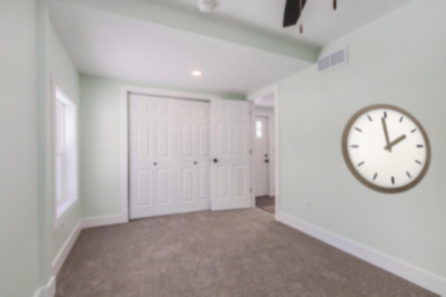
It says h=1 m=59
